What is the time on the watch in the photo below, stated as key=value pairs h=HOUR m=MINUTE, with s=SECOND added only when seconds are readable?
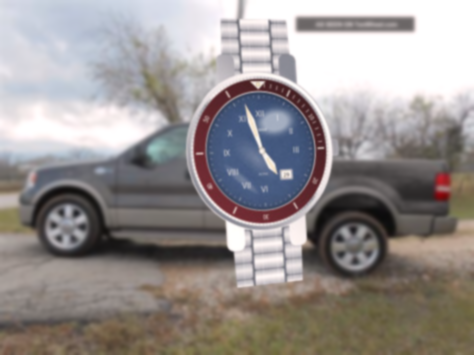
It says h=4 m=57
